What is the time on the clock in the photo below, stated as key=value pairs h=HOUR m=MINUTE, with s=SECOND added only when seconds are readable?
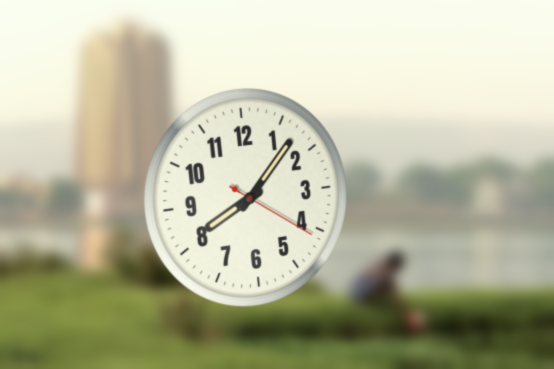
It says h=8 m=7 s=21
